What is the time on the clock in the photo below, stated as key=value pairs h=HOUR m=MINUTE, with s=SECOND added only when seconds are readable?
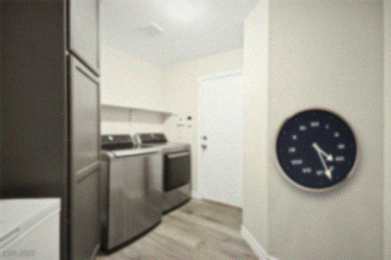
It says h=4 m=27
